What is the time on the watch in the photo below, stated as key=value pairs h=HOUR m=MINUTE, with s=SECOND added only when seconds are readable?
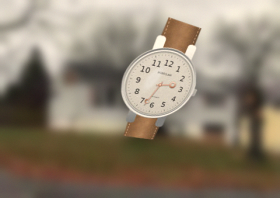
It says h=2 m=33
